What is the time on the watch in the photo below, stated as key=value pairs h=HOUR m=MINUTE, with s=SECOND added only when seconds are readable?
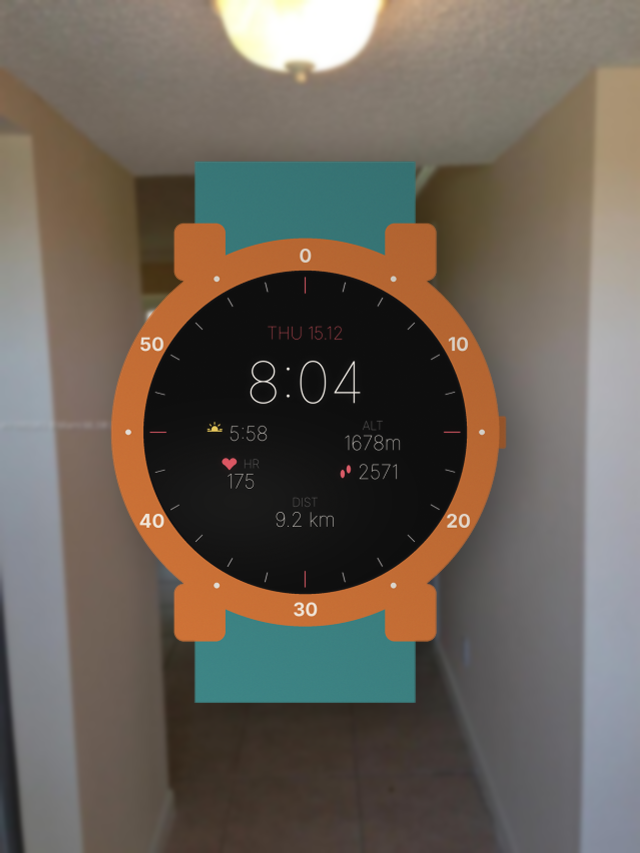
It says h=8 m=4
